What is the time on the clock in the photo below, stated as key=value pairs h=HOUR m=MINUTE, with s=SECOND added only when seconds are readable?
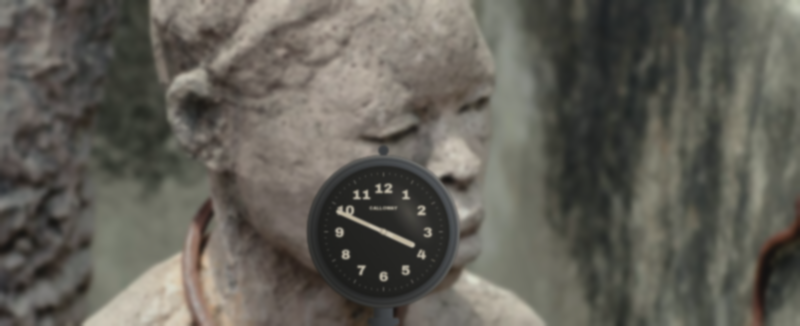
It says h=3 m=49
